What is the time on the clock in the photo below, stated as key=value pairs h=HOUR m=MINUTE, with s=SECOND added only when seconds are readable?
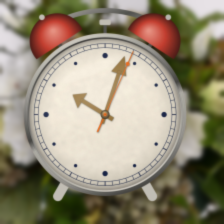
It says h=10 m=3 s=4
